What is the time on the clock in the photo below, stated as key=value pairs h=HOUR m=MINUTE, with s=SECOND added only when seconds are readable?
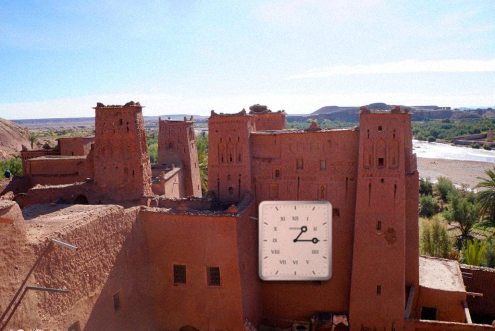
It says h=1 m=15
